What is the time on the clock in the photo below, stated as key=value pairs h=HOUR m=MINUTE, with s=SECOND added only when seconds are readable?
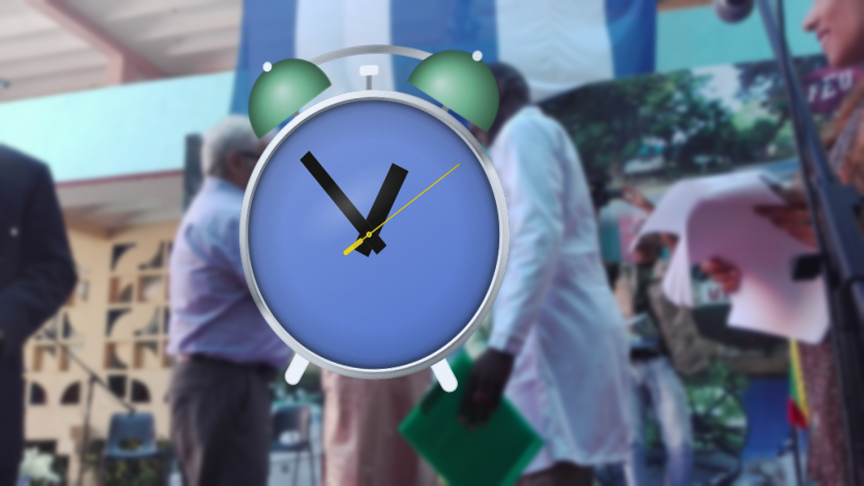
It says h=12 m=53 s=9
